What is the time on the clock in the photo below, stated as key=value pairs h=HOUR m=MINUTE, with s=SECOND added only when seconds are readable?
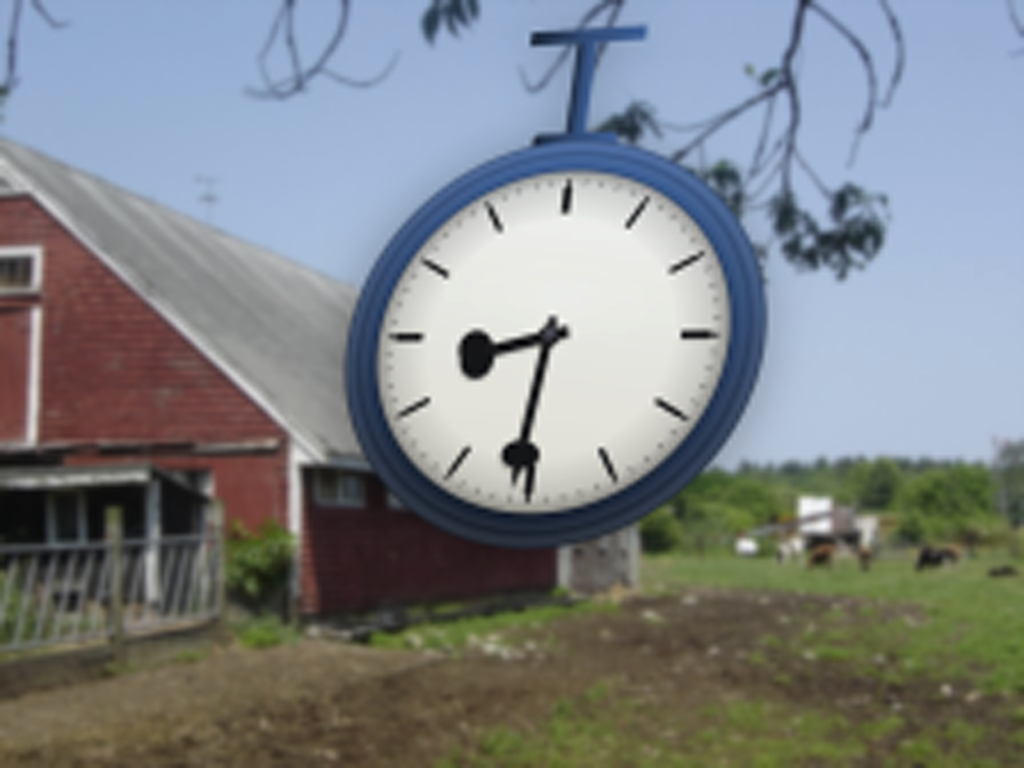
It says h=8 m=31
